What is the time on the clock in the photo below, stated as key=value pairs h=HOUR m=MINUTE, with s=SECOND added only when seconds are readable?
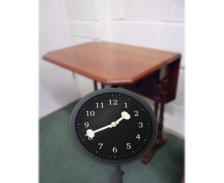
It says h=1 m=41
